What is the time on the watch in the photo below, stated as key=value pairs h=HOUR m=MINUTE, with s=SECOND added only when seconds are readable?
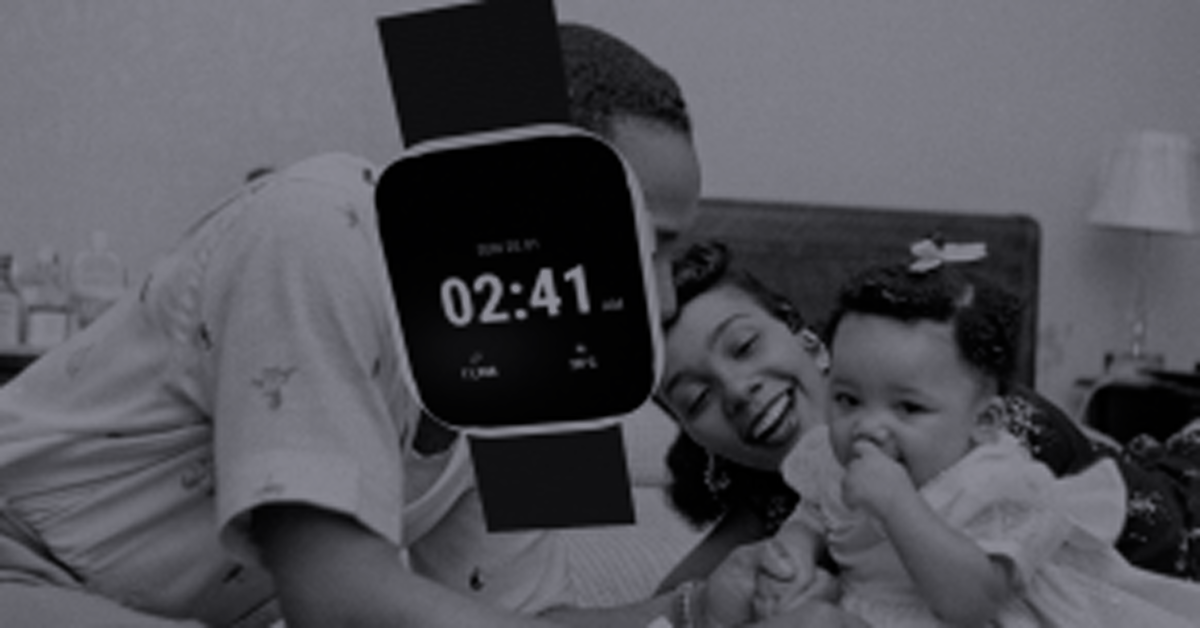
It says h=2 m=41
